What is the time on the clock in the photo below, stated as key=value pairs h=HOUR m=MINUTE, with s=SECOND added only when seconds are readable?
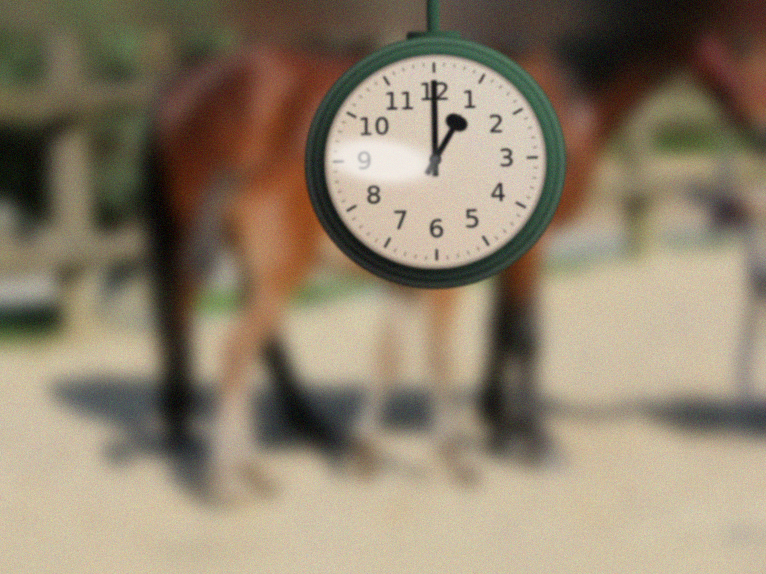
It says h=1 m=0
